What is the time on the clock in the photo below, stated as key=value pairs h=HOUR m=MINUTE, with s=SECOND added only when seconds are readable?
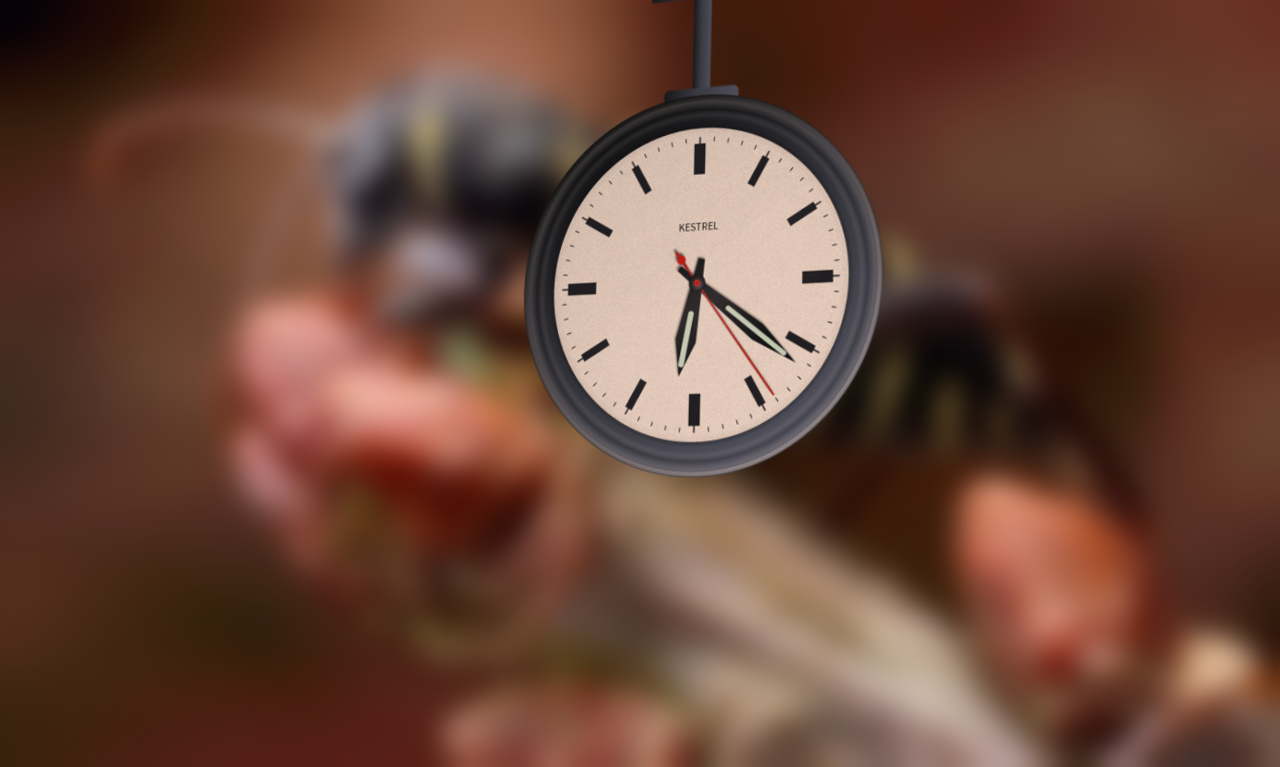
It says h=6 m=21 s=24
